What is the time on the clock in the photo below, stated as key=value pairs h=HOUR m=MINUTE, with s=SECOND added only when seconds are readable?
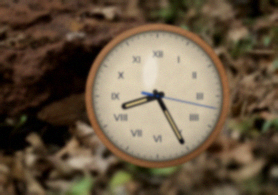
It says h=8 m=25 s=17
